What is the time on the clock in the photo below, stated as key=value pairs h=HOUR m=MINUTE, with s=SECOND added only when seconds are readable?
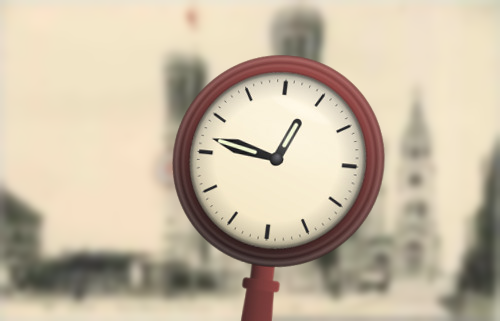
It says h=12 m=47
